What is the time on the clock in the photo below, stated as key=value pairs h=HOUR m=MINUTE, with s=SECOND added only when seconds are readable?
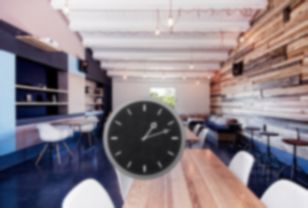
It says h=1 m=12
